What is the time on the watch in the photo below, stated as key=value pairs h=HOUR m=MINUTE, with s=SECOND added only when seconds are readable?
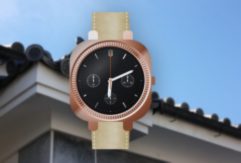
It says h=6 m=11
